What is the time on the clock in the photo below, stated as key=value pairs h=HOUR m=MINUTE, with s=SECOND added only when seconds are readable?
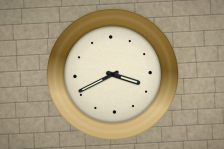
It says h=3 m=41
